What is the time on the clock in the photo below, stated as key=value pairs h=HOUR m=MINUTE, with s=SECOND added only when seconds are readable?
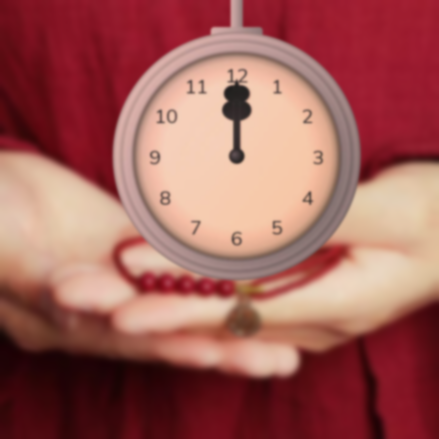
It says h=12 m=0
